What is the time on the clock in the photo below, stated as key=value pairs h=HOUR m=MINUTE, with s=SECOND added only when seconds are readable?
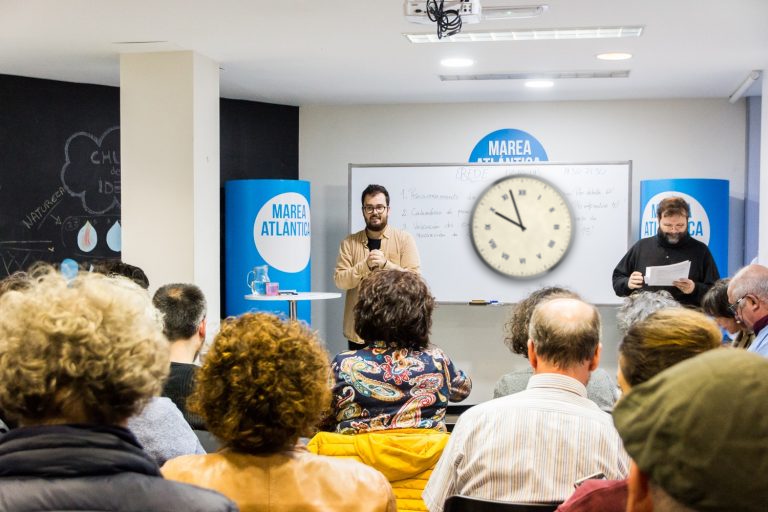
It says h=9 m=57
